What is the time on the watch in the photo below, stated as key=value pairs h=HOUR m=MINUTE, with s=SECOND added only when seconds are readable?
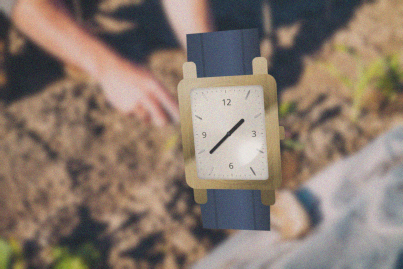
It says h=1 m=38
